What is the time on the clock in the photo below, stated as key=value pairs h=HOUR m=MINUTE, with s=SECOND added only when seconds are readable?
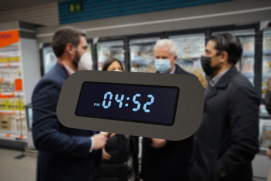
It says h=4 m=52
